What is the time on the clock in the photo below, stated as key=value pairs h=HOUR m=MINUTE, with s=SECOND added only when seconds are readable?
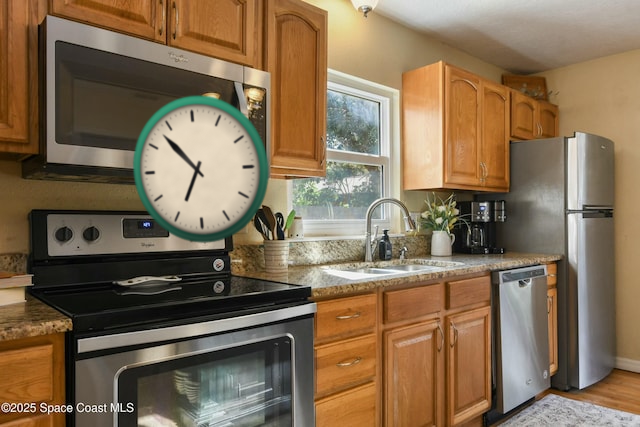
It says h=6 m=53
